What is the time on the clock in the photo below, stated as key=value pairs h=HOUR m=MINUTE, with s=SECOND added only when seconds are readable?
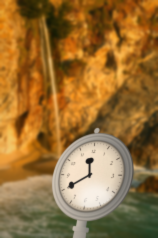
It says h=11 m=40
